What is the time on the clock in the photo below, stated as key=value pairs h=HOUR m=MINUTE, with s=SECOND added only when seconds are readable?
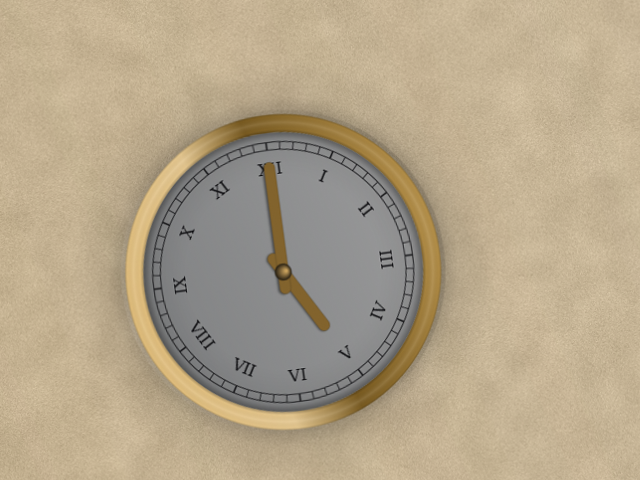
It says h=5 m=0
